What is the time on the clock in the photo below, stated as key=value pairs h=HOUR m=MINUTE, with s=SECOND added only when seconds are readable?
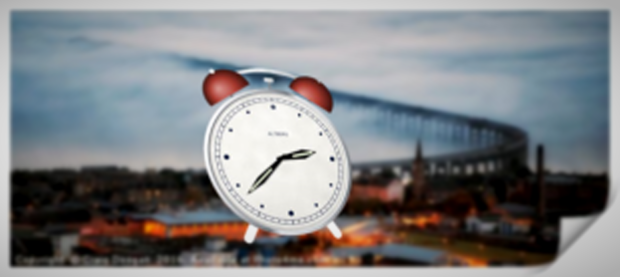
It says h=2 m=38
